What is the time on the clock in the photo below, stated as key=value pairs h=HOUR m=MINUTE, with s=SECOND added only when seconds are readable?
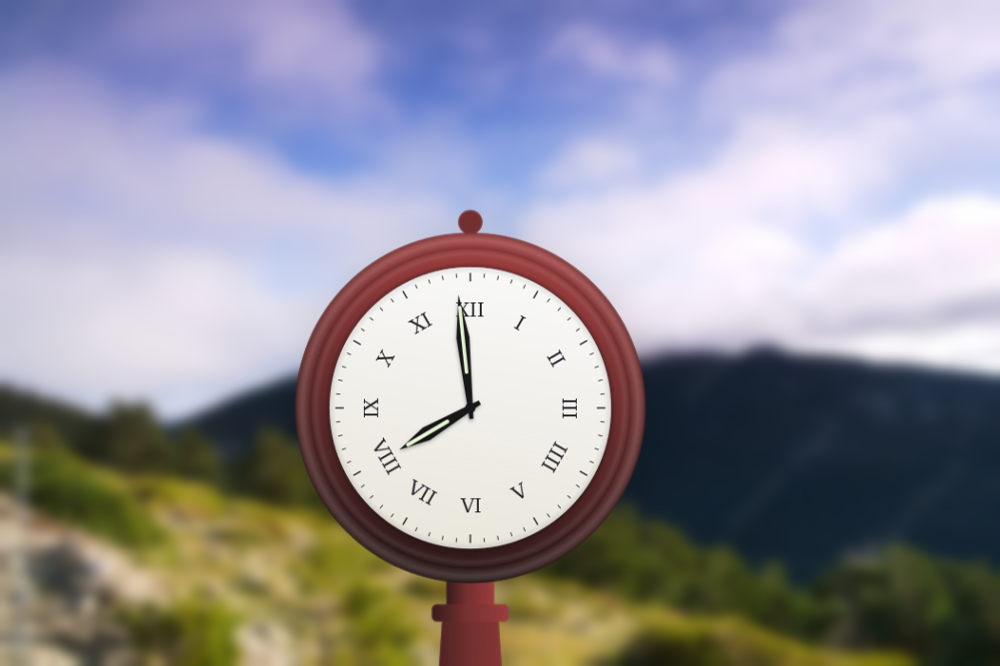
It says h=7 m=59
